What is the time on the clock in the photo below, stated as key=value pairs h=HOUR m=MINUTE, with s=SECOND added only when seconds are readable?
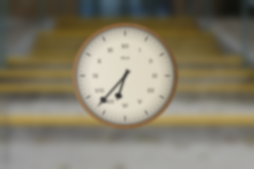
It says h=6 m=37
